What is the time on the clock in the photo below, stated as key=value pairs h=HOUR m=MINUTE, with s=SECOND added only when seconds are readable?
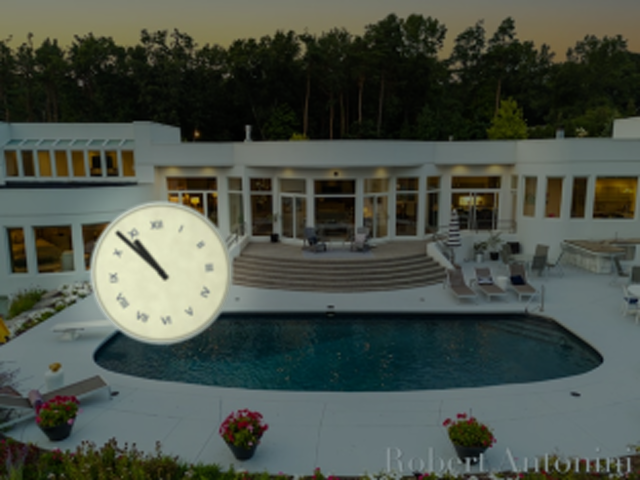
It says h=10 m=53
